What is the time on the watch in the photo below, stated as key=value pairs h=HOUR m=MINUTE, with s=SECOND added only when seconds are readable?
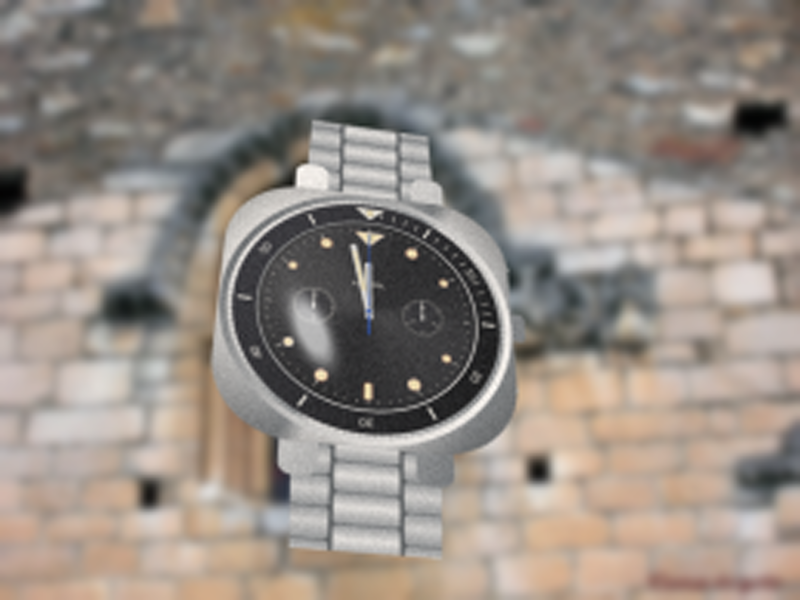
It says h=11 m=58
